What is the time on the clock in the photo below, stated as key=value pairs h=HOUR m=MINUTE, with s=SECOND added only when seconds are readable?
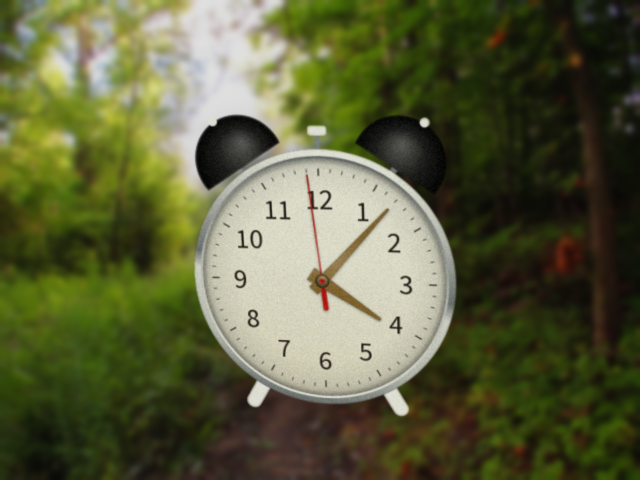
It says h=4 m=6 s=59
